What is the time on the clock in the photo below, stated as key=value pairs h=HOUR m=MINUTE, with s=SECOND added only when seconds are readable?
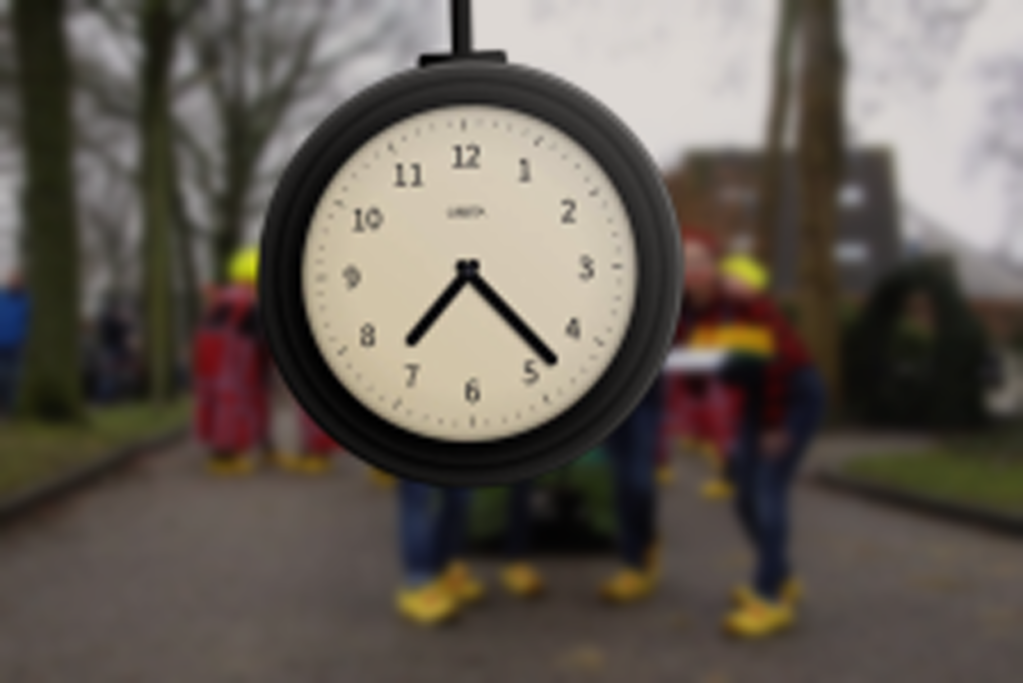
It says h=7 m=23
